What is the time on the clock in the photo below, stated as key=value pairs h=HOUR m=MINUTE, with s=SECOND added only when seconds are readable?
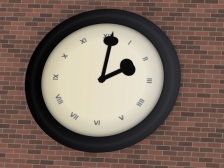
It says h=2 m=1
